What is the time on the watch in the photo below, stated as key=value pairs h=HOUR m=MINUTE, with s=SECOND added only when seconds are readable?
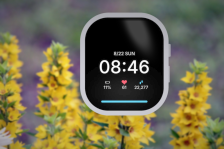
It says h=8 m=46
